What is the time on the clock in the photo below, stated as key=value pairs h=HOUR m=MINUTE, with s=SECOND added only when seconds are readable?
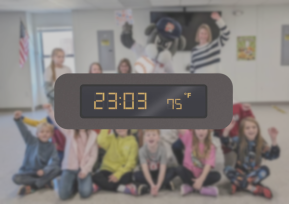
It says h=23 m=3
